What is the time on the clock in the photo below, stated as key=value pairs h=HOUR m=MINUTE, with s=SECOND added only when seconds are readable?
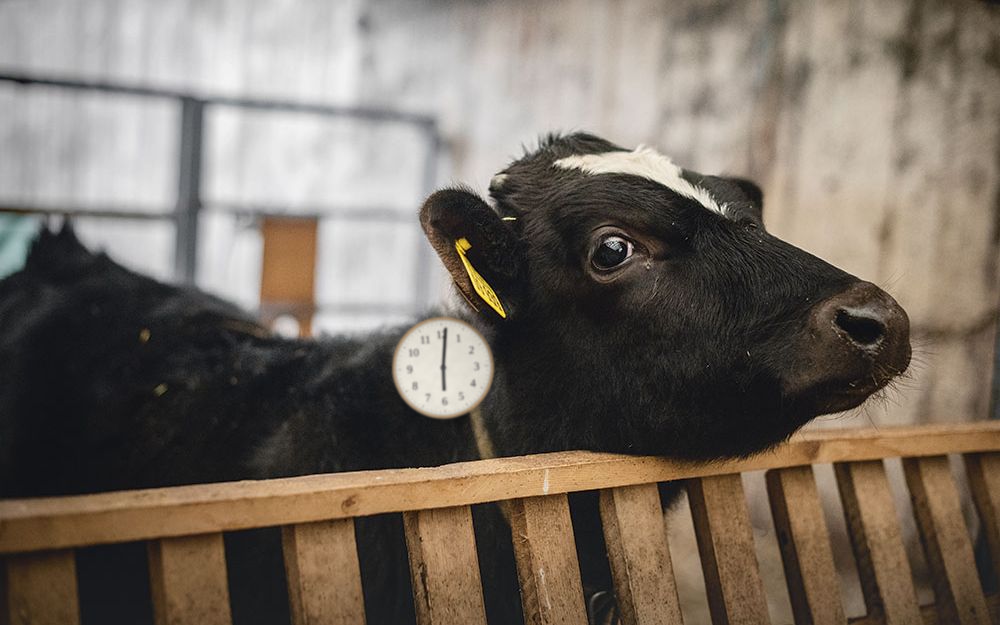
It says h=6 m=1
